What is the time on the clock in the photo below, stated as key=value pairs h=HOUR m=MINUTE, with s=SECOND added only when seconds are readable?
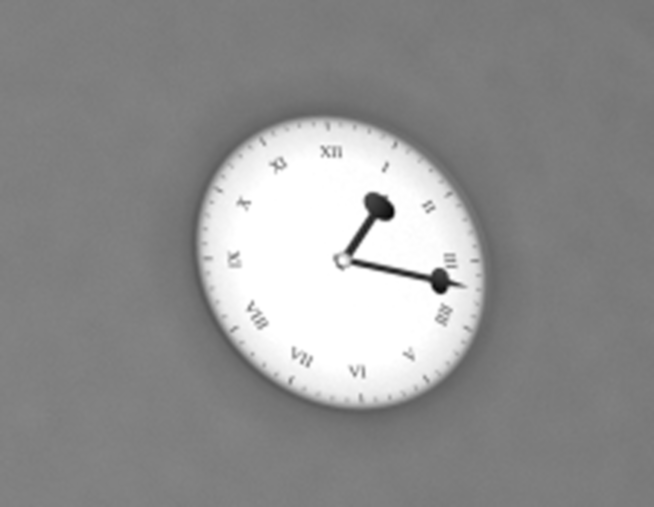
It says h=1 m=17
